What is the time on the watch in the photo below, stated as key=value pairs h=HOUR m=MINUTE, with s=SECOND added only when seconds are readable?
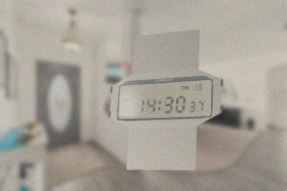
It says h=14 m=30 s=37
